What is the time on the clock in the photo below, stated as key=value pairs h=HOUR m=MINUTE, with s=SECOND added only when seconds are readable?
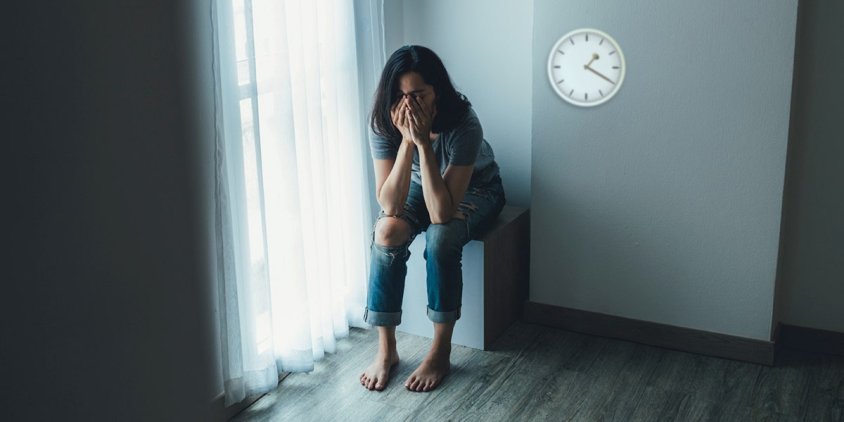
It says h=1 m=20
